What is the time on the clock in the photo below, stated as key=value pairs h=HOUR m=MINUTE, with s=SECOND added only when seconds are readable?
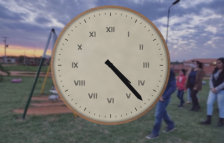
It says h=4 m=23
